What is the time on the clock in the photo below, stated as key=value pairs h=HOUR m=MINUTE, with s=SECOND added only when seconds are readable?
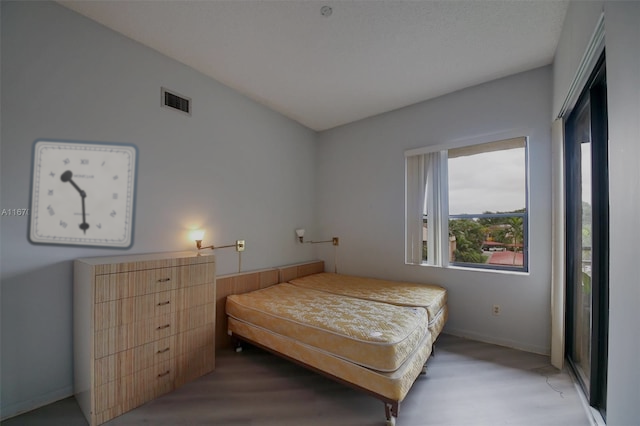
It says h=10 m=29
